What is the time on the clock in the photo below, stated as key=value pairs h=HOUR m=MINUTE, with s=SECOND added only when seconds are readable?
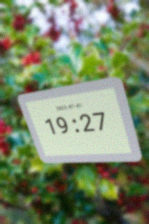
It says h=19 m=27
